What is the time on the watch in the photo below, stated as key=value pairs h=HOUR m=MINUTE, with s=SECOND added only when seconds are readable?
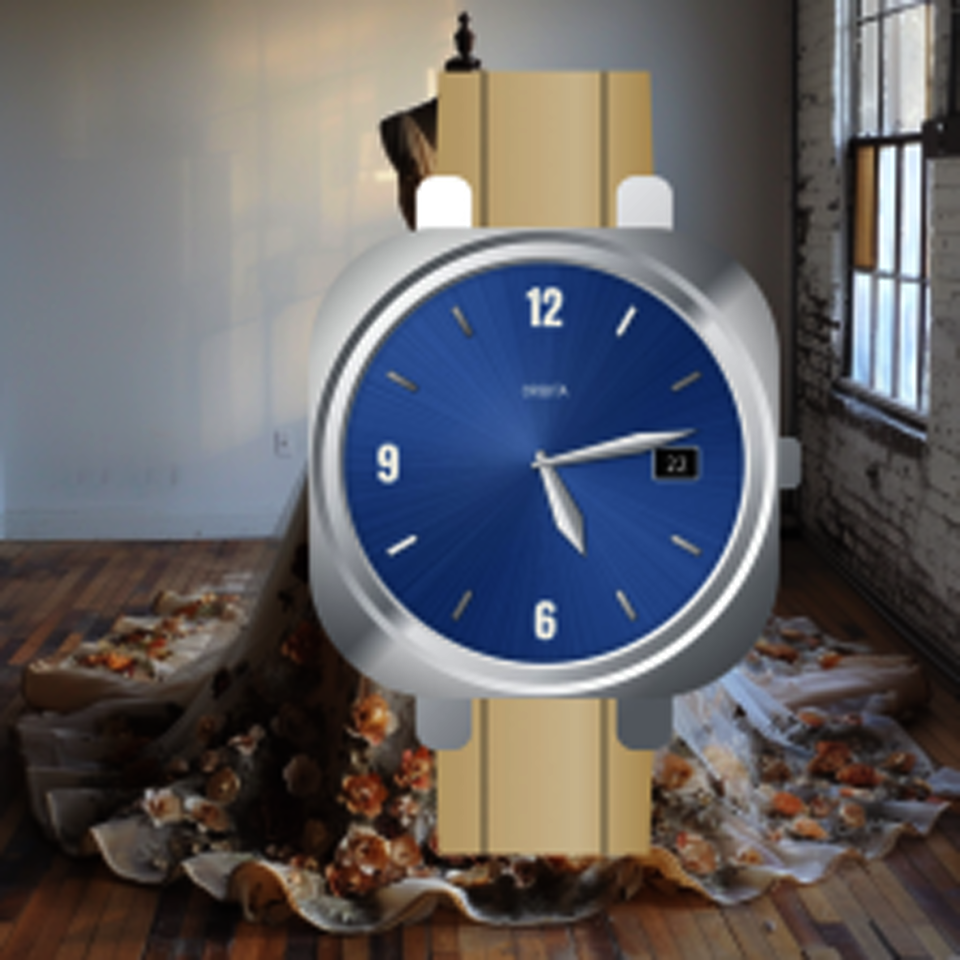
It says h=5 m=13
